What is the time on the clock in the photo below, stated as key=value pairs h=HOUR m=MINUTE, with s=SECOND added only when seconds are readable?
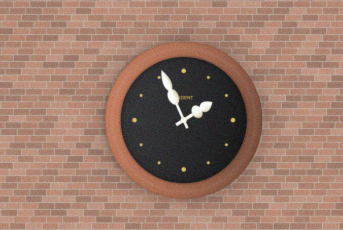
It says h=1 m=56
